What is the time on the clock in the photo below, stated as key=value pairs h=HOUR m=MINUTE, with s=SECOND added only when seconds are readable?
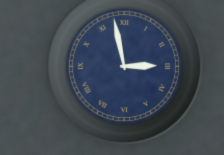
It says h=2 m=58
